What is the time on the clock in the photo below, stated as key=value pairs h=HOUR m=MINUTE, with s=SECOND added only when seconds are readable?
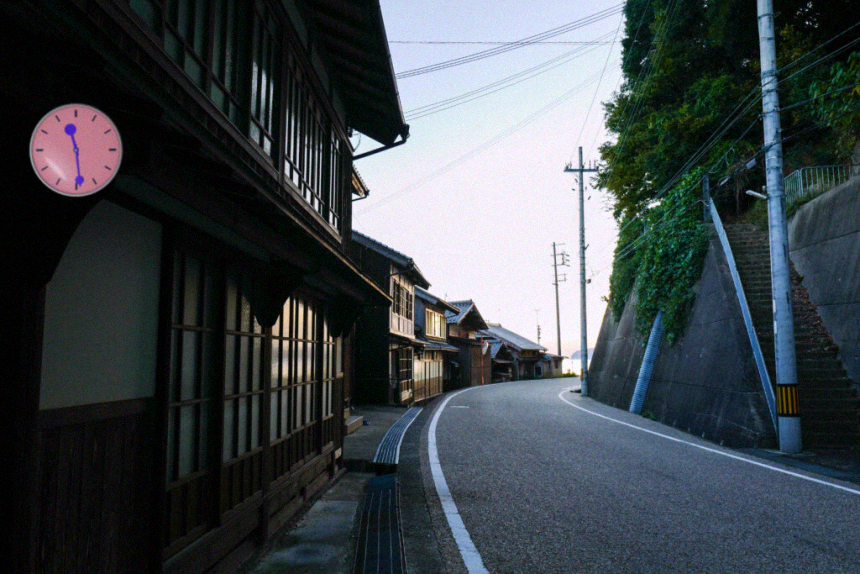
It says h=11 m=29
